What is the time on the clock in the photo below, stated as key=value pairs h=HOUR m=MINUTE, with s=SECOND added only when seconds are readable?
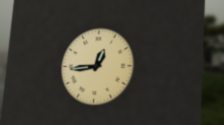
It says h=12 m=44
